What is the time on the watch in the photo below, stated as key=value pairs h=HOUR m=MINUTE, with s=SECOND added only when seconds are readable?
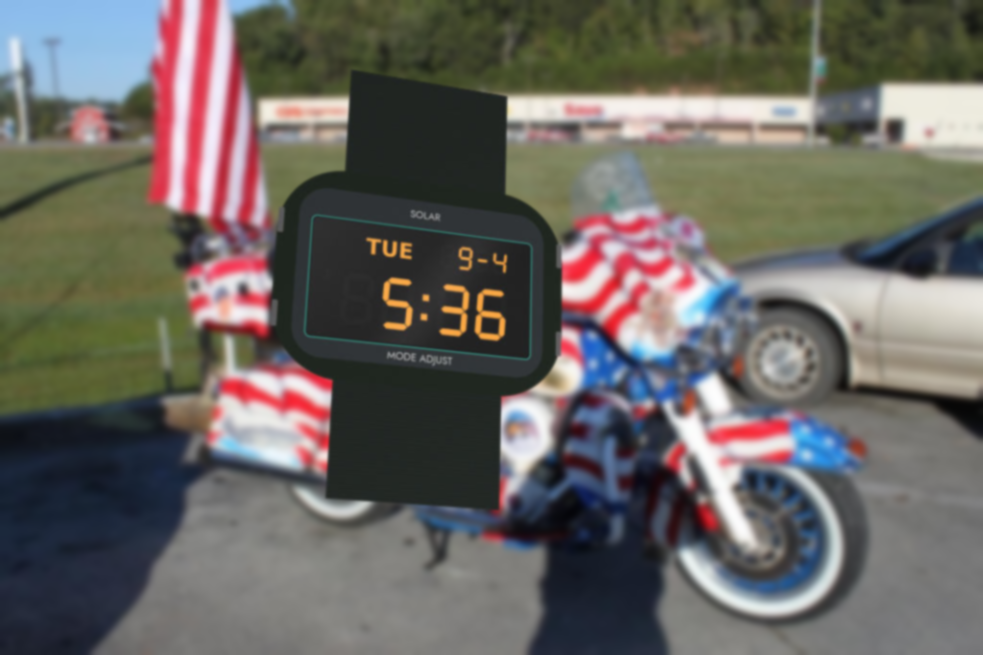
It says h=5 m=36
